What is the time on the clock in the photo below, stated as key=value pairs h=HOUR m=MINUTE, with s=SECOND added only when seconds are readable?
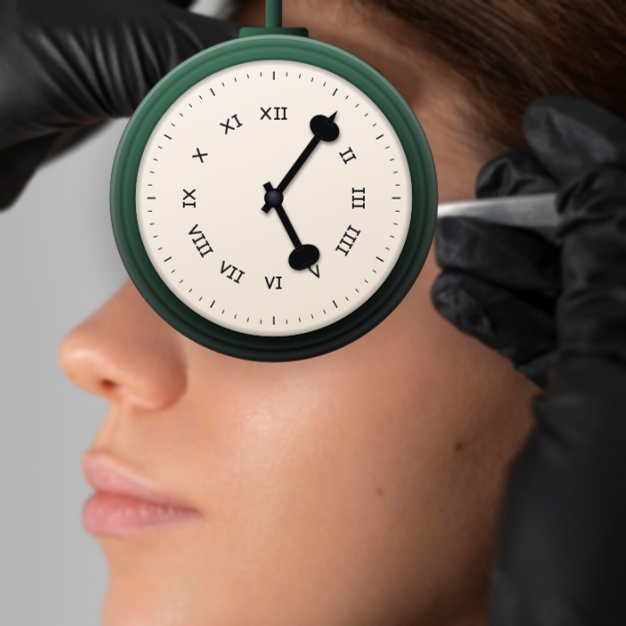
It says h=5 m=6
